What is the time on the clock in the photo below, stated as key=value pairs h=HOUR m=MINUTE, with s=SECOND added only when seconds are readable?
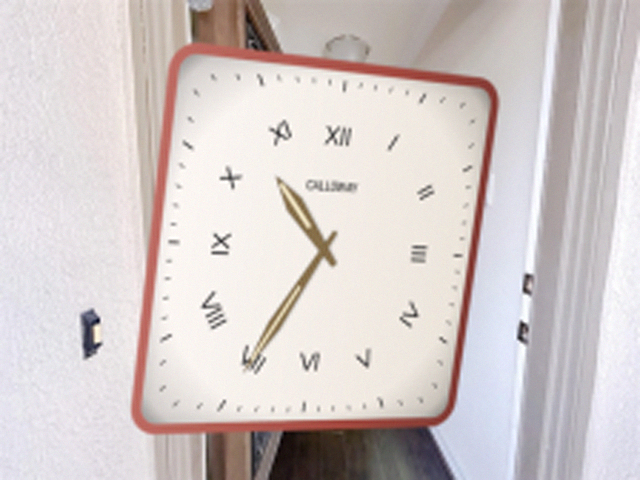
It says h=10 m=35
